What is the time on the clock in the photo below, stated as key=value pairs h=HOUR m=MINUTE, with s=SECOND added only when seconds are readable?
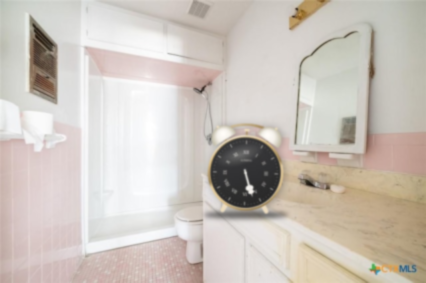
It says h=5 m=27
